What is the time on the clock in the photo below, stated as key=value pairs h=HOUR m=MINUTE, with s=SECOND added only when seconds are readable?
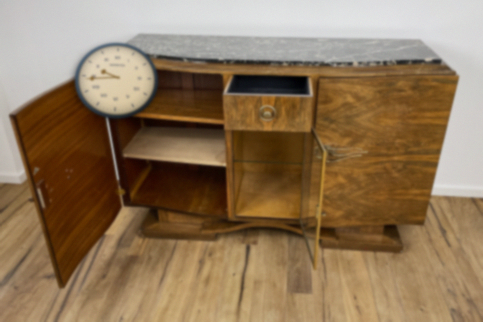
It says h=9 m=44
